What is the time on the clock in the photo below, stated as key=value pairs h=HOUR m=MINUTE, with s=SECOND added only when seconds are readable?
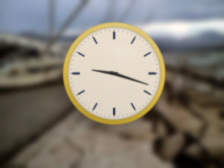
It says h=9 m=18
